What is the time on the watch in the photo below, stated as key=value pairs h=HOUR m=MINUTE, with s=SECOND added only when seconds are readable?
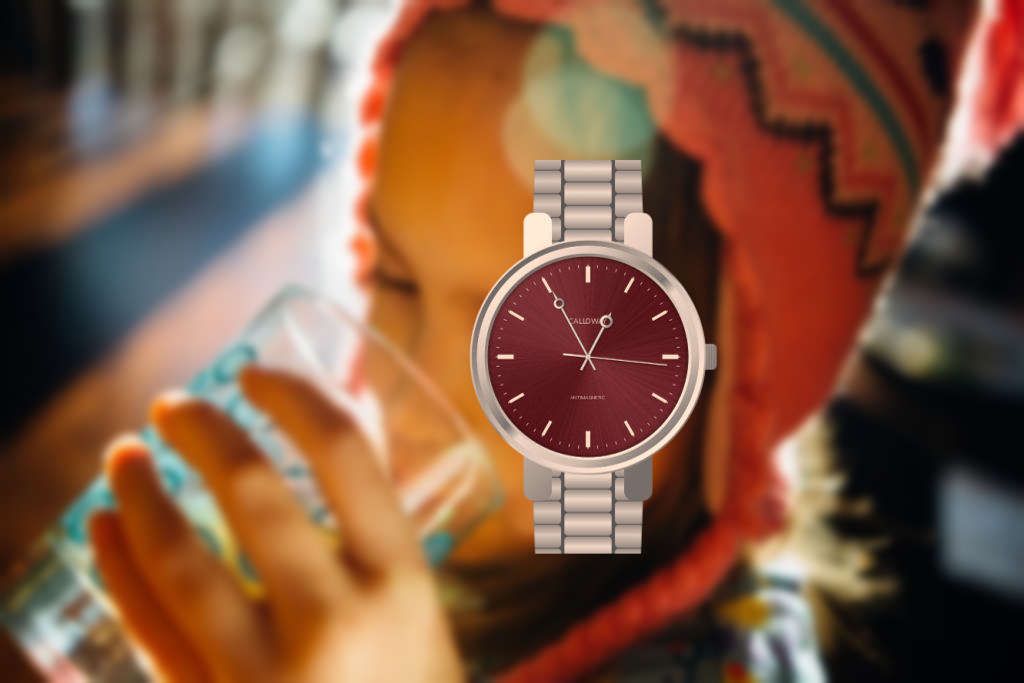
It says h=12 m=55 s=16
